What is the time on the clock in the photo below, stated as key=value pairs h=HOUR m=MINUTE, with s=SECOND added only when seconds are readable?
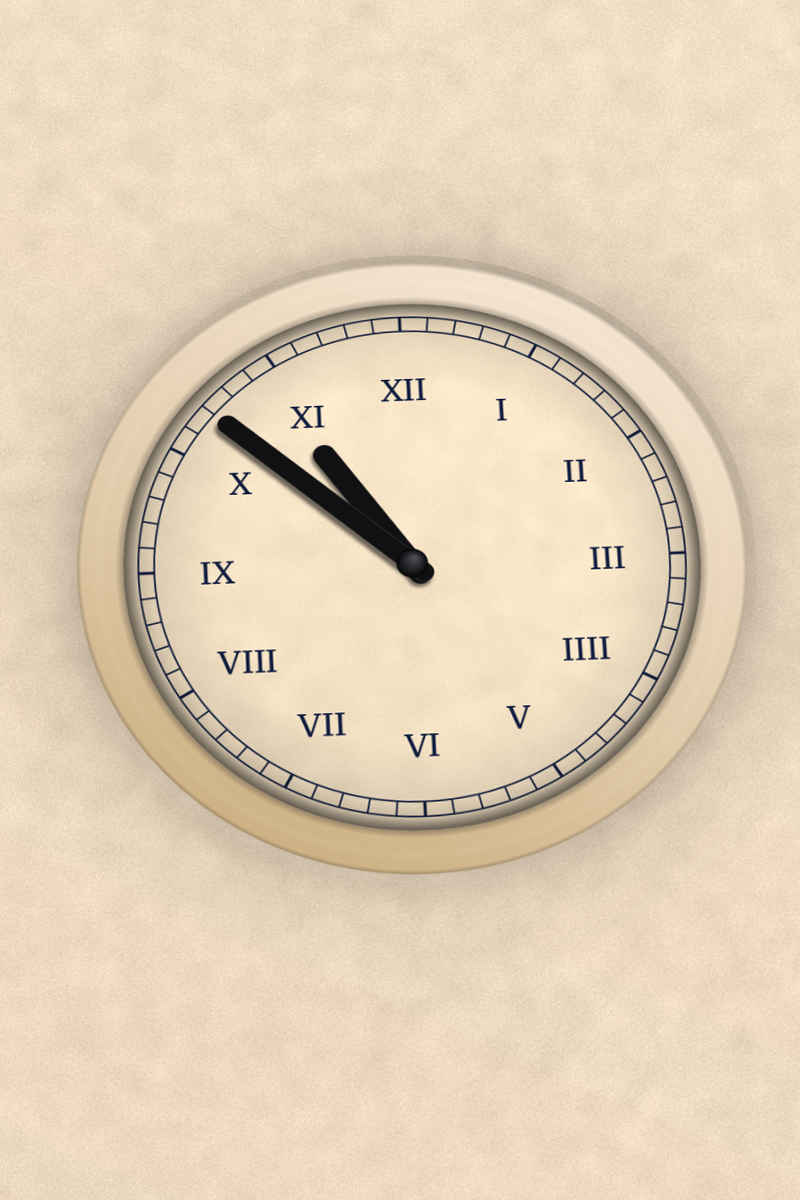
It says h=10 m=52
